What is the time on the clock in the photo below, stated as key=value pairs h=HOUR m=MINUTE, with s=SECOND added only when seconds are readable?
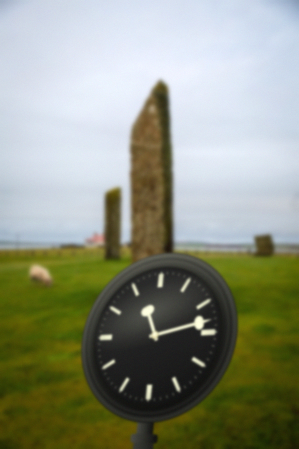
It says h=11 m=13
